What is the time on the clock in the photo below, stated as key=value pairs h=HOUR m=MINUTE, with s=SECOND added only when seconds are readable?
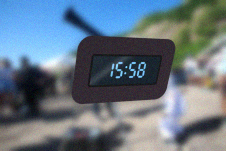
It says h=15 m=58
